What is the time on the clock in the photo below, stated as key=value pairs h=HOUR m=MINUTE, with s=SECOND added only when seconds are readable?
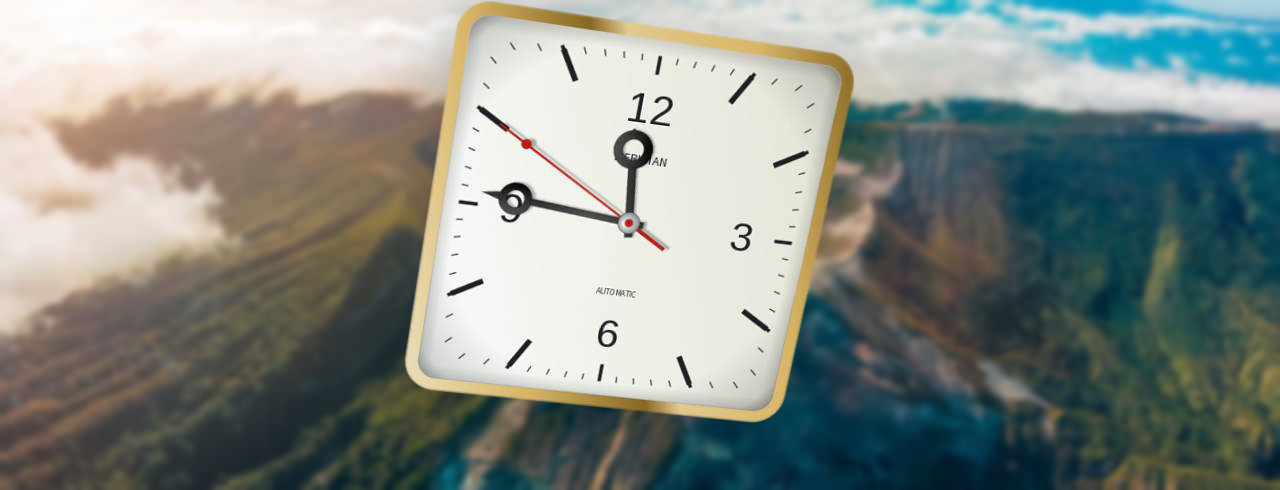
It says h=11 m=45 s=50
